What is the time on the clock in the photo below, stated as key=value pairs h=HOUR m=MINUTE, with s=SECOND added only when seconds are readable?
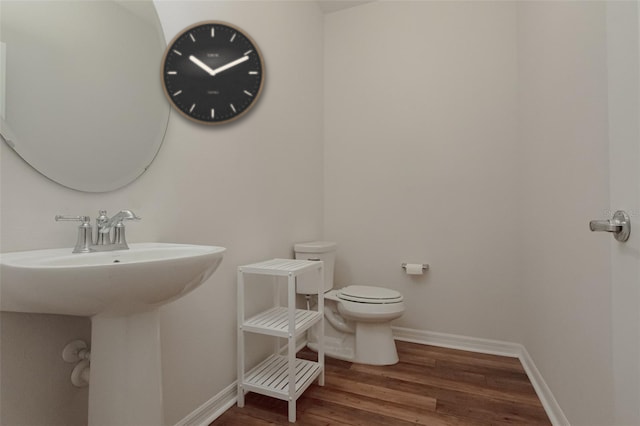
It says h=10 m=11
